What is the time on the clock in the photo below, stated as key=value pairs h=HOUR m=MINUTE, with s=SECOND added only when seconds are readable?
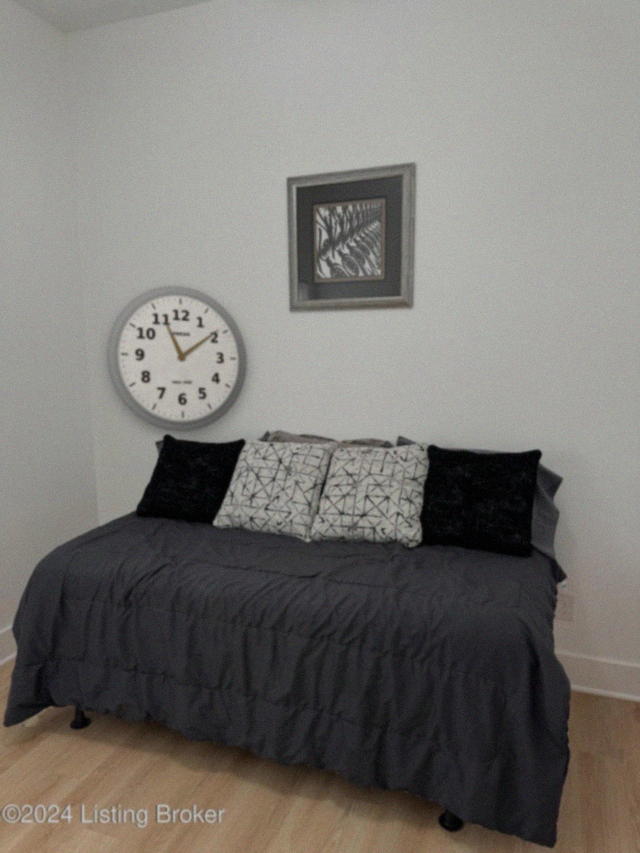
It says h=11 m=9
